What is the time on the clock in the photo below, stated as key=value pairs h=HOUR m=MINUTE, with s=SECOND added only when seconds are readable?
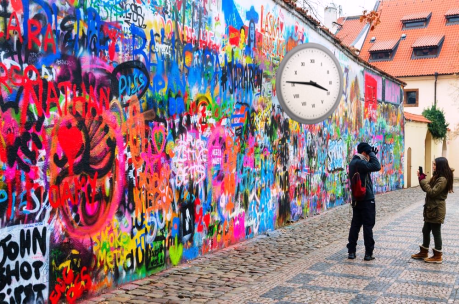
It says h=3 m=46
